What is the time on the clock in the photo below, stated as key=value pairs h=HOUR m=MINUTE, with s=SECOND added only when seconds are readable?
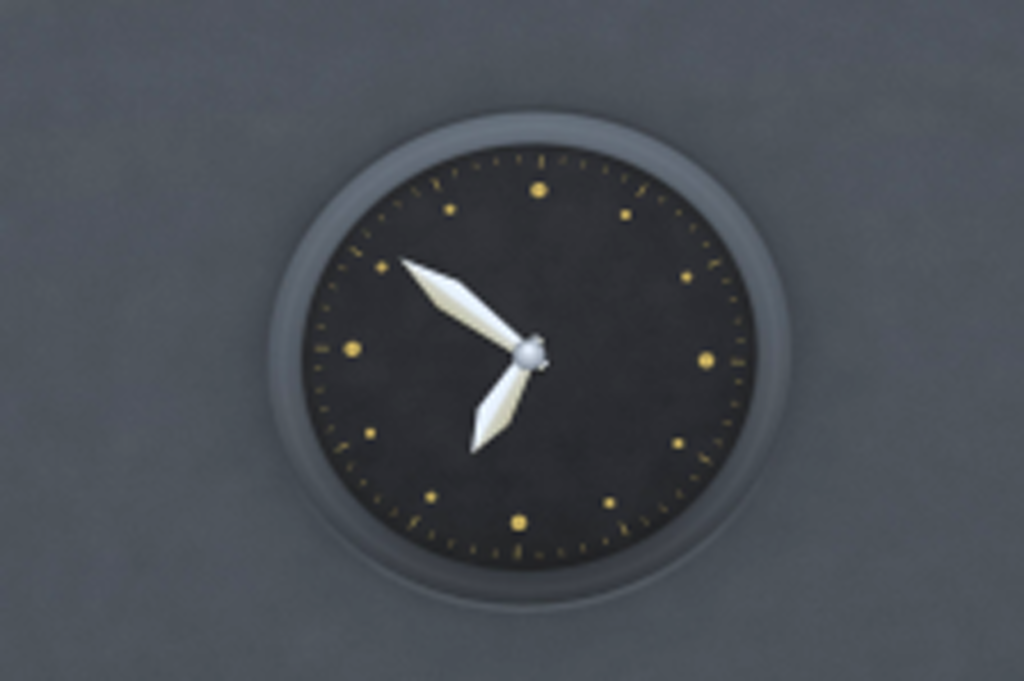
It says h=6 m=51
